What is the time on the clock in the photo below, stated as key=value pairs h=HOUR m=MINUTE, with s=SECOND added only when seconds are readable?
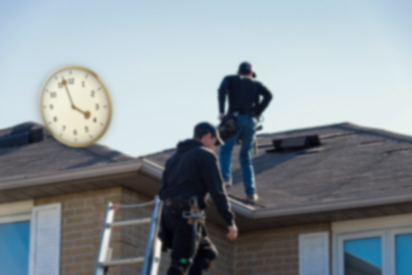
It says h=3 m=57
